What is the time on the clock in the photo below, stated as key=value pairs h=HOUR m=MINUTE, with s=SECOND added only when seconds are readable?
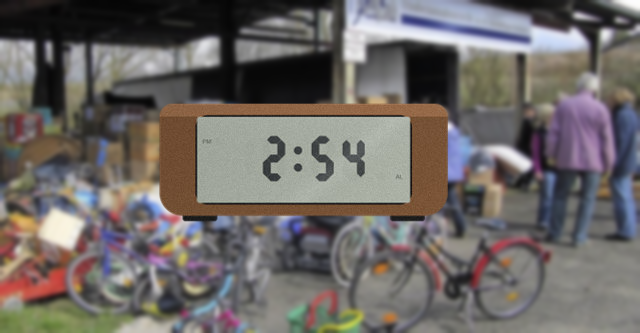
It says h=2 m=54
